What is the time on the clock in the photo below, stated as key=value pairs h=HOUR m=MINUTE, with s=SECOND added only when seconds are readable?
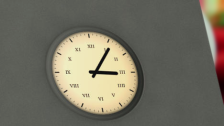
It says h=3 m=6
